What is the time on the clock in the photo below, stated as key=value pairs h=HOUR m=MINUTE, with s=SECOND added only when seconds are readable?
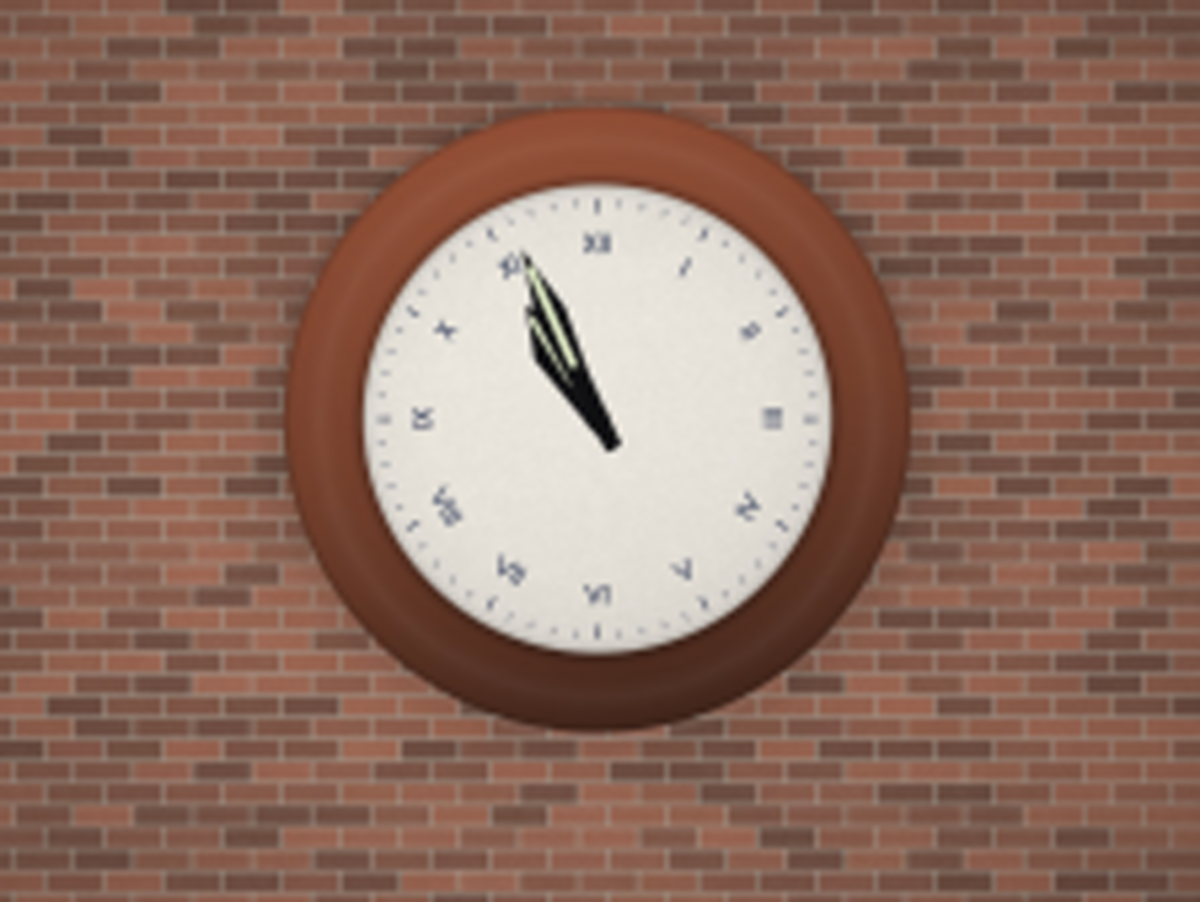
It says h=10 m=56
